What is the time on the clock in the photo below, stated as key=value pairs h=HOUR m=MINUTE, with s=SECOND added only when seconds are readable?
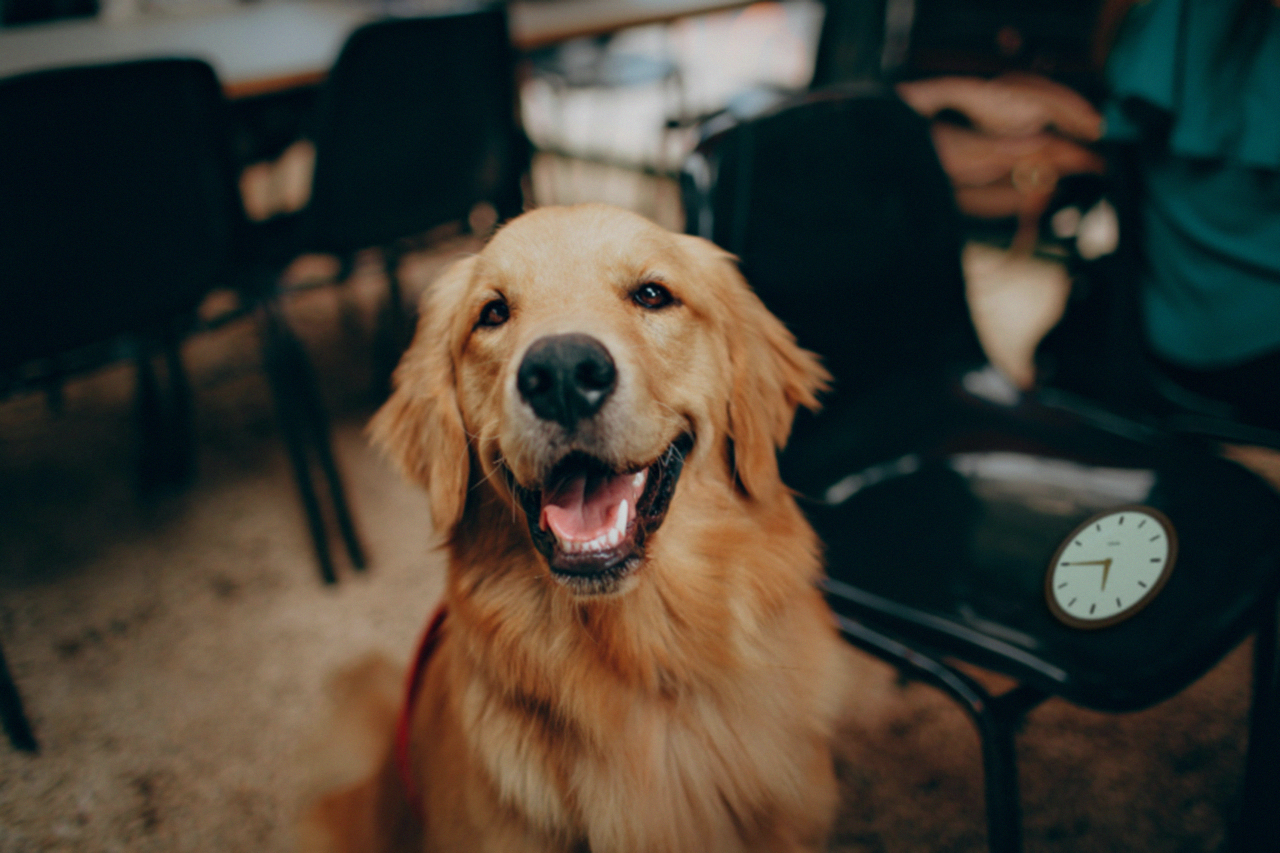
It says h=5 m=45
